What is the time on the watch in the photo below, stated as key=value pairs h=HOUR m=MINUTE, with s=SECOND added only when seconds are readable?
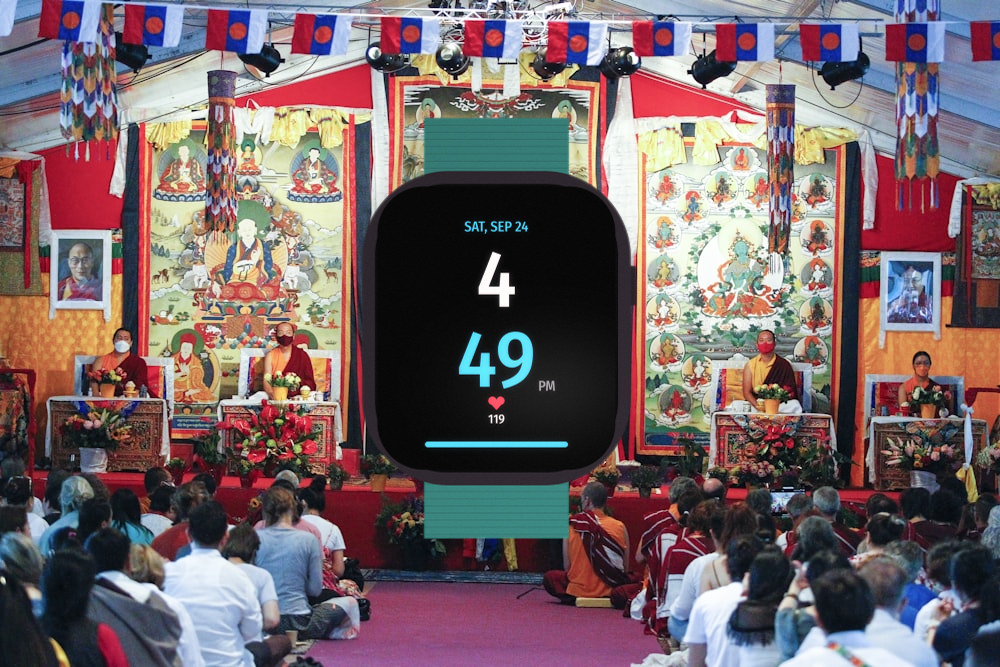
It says h=4 m=49
